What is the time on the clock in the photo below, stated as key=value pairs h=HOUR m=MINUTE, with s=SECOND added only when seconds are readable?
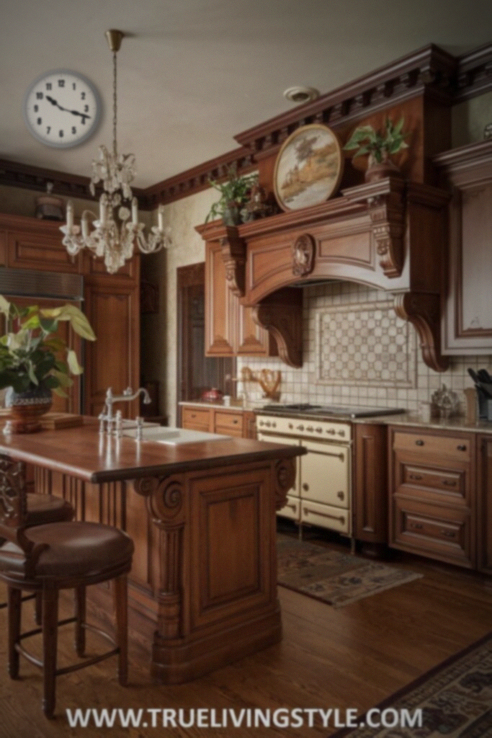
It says h=10 m=18
